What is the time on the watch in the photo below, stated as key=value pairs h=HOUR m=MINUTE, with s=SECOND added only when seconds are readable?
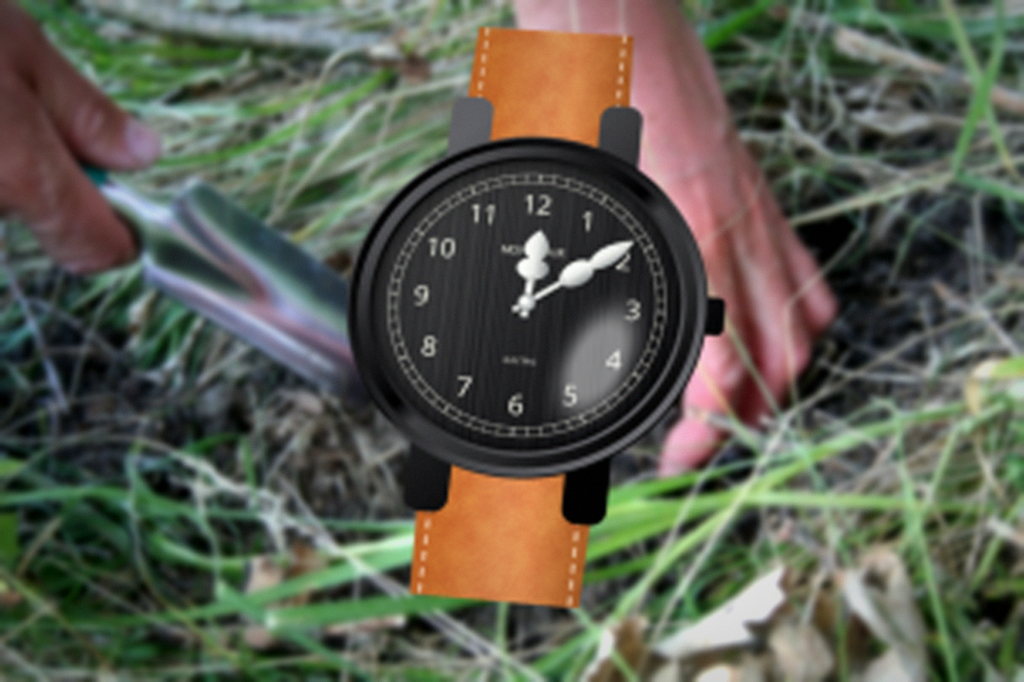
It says h=12 m=9
